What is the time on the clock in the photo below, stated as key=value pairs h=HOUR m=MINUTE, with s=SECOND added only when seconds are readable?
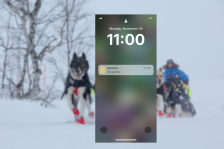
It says h=11 m=0
